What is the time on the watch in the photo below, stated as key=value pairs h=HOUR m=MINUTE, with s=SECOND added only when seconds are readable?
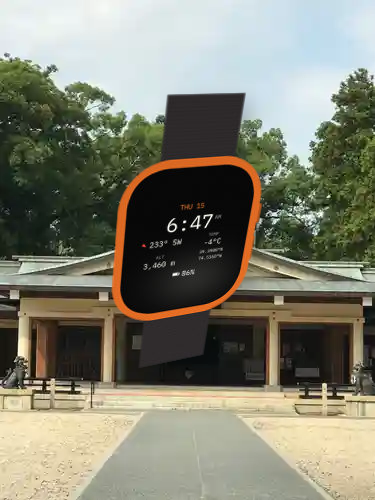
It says h=6 m=47
